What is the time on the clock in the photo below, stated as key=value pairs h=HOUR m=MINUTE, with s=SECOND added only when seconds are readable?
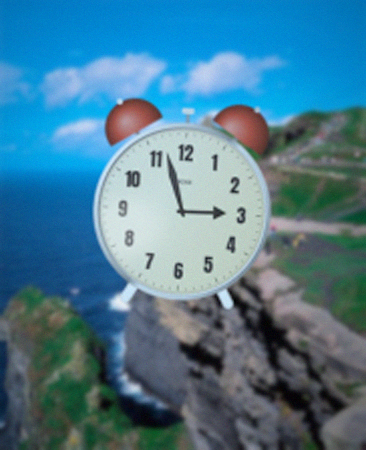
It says h=2 m=57
